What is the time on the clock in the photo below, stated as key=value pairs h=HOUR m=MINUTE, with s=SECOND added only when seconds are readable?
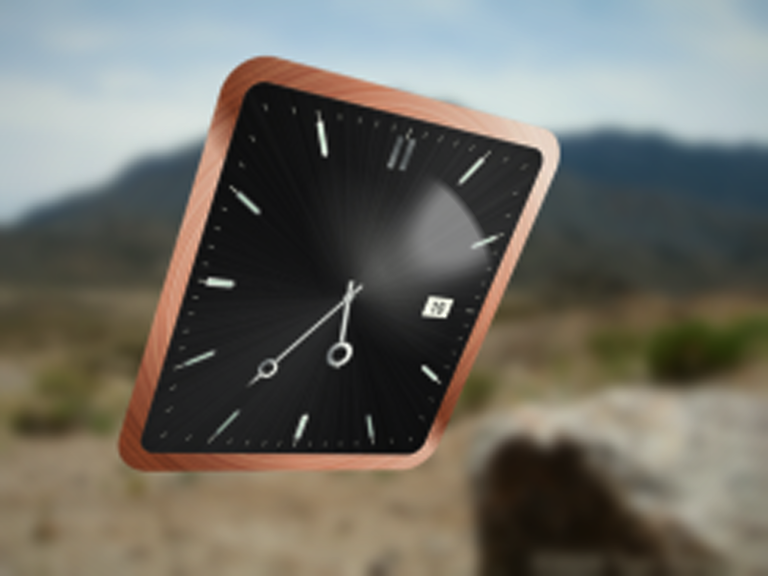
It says h=5 m=36
